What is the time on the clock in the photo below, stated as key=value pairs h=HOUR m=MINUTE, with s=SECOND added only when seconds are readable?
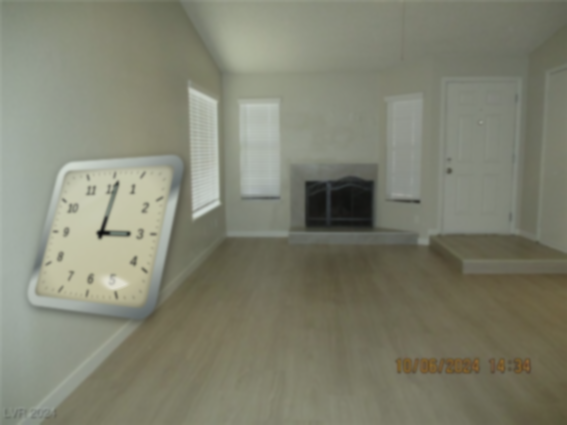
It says h=3 m=1
